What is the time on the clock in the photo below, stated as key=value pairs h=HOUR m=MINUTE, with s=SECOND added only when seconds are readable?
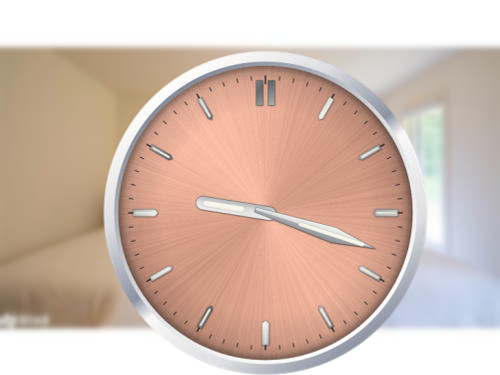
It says h=9 m=18
